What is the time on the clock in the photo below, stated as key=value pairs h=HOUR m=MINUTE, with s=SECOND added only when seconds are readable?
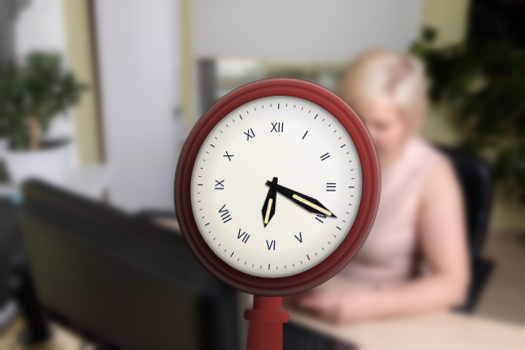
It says h=6 m=19
